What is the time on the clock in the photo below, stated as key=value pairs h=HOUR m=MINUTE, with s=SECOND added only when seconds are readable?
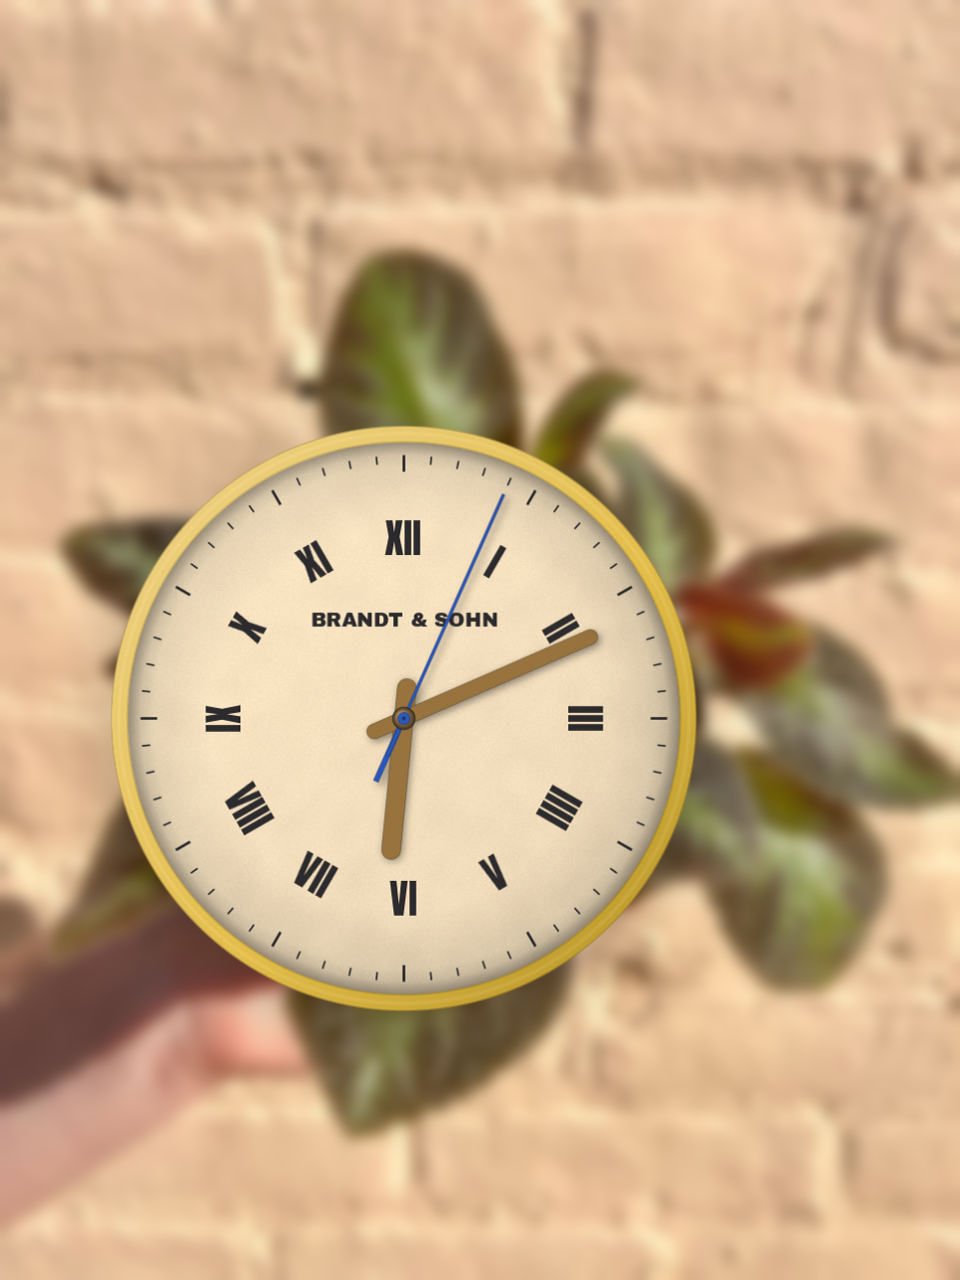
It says h=6 m=11 s=4
